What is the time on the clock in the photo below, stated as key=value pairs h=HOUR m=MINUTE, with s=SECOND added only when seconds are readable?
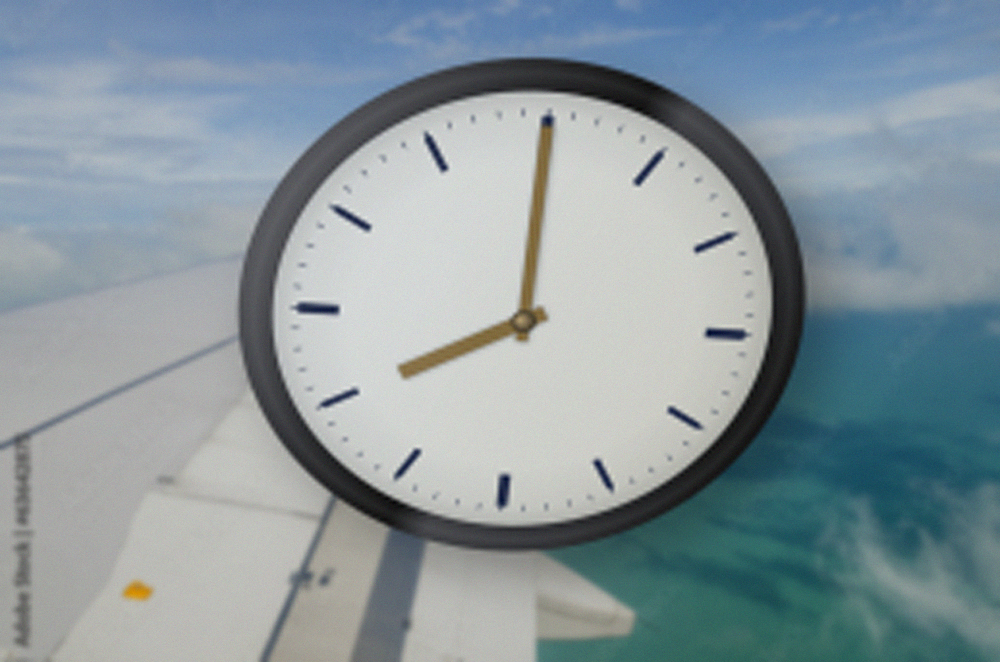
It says h=8 m=0
